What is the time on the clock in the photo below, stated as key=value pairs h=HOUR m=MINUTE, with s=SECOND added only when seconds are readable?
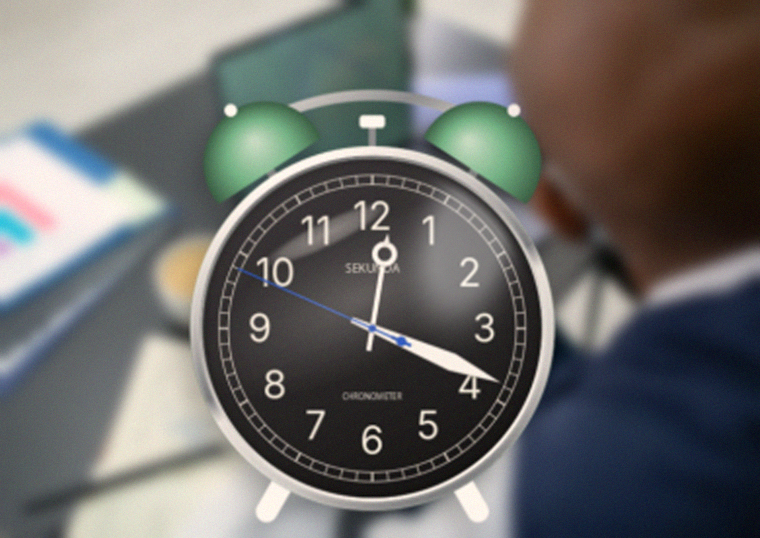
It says h=12 m=18 s=49
